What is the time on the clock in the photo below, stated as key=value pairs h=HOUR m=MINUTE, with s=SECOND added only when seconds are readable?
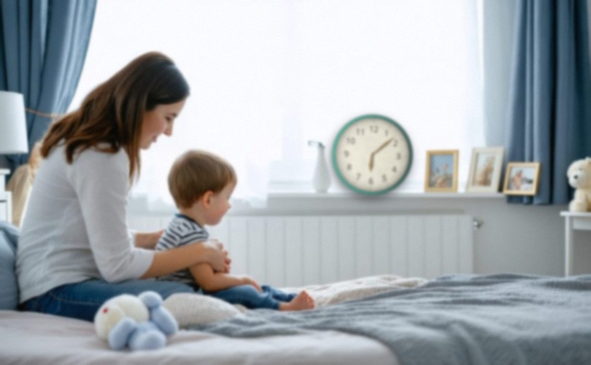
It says h=6 m=8
